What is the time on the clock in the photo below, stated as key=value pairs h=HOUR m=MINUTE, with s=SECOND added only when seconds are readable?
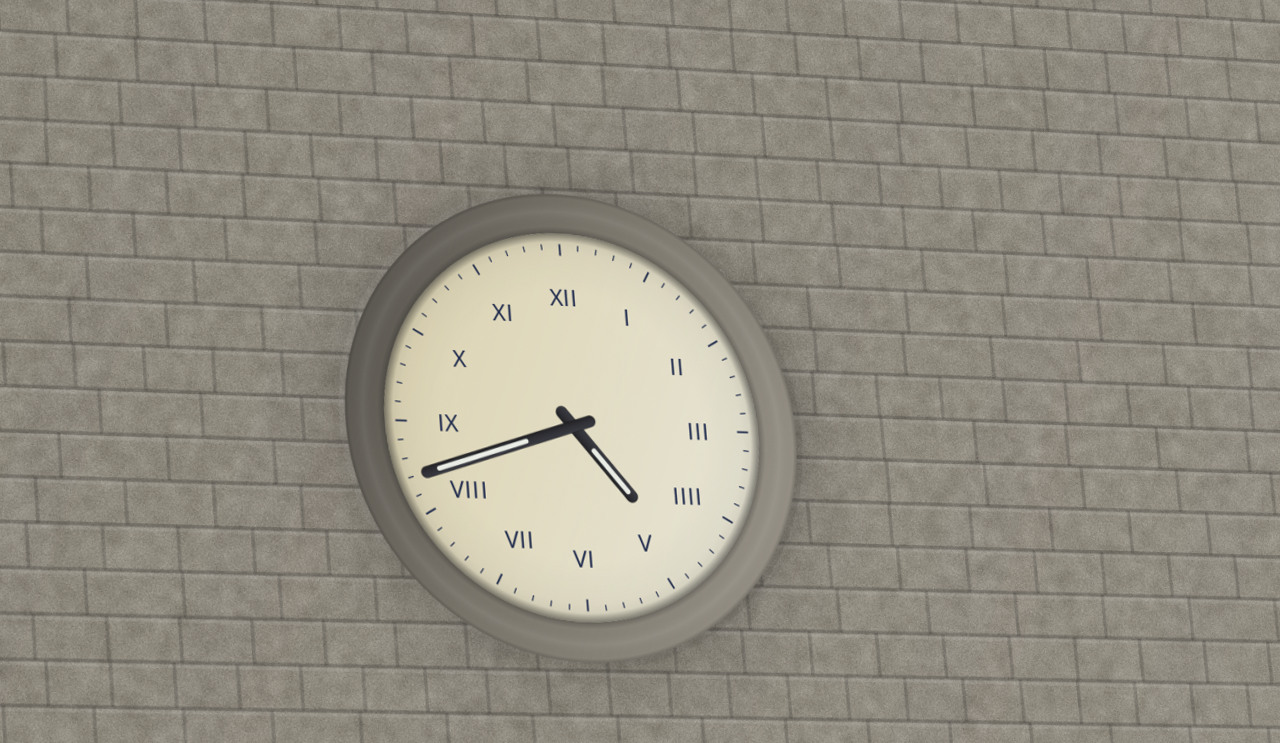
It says h=4 m=42
